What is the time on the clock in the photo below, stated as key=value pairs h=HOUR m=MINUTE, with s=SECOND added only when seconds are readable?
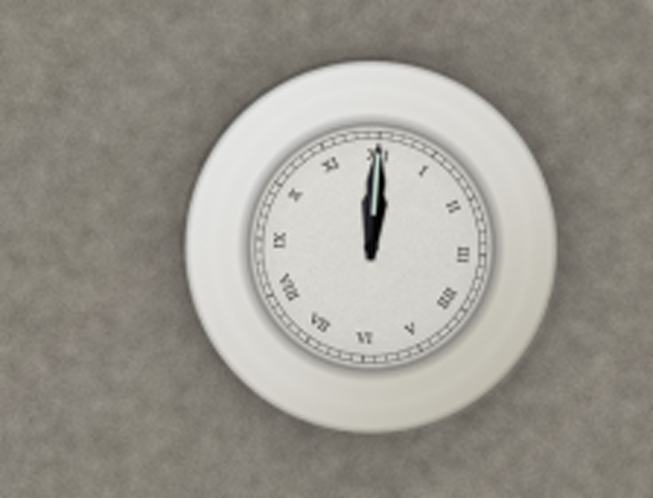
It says h=12 m=0
